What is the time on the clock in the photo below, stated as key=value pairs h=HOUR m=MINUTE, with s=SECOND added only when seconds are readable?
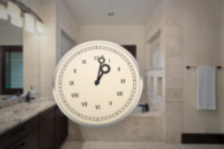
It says h=1 m=2
